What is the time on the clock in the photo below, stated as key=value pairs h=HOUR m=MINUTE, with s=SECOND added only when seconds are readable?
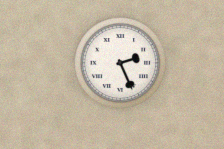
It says h=2 m=26
